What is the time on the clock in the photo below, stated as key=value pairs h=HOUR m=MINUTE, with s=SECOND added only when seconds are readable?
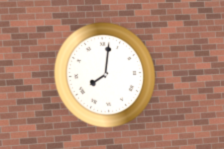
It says h=8 m=2
